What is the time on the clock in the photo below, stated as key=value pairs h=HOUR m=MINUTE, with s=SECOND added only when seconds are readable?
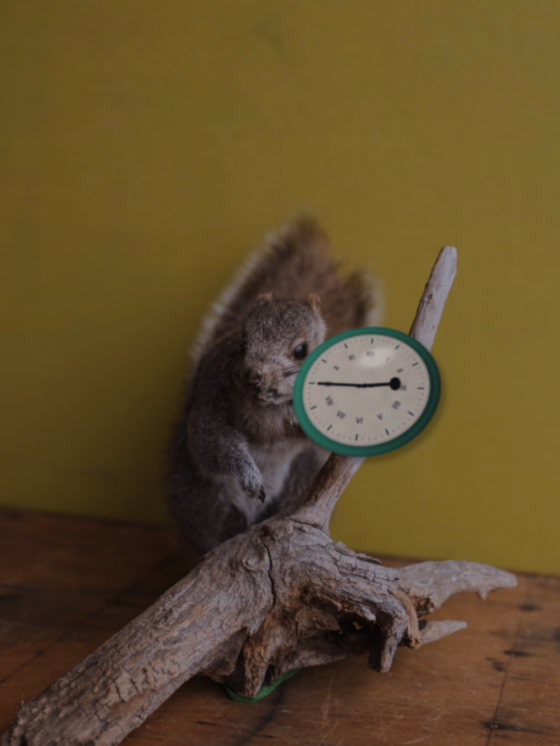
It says h=2 m=45
